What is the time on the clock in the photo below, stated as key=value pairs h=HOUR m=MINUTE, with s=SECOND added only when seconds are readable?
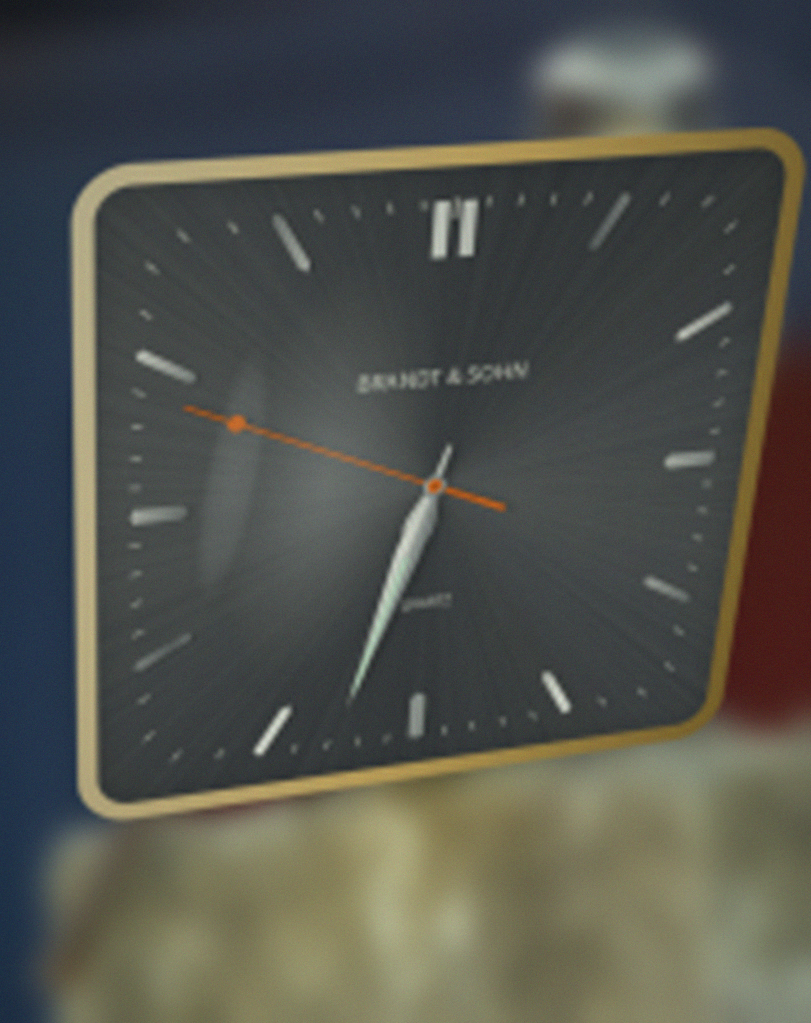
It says h=6 m=32 s=49
